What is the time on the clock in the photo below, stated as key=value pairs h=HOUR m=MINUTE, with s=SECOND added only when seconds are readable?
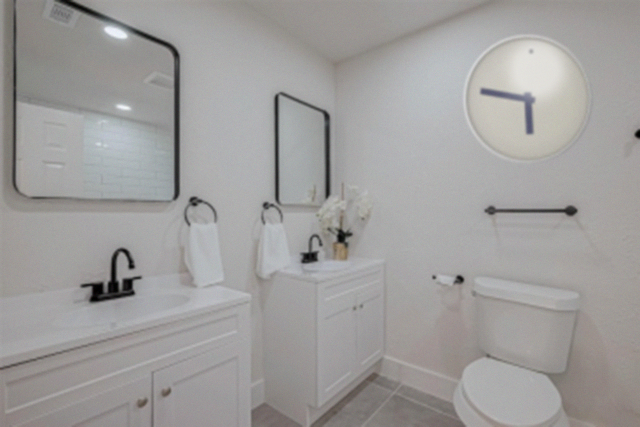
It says h=5 m=46
